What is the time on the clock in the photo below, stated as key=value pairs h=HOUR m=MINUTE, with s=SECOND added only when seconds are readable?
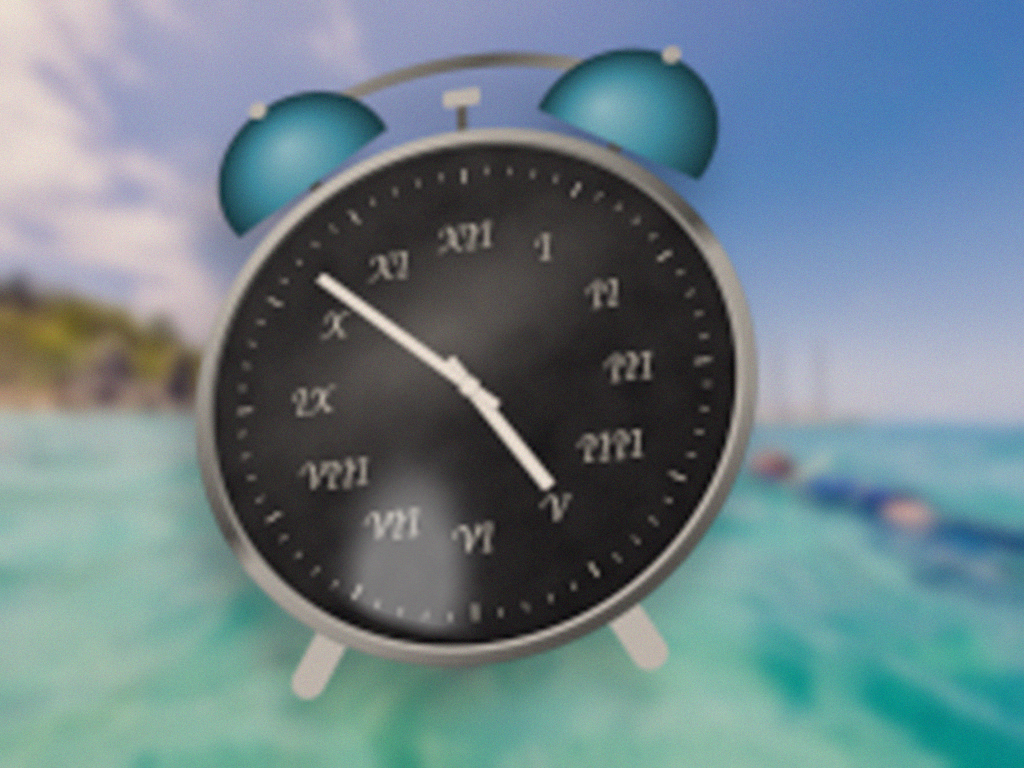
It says h=4 m=52
